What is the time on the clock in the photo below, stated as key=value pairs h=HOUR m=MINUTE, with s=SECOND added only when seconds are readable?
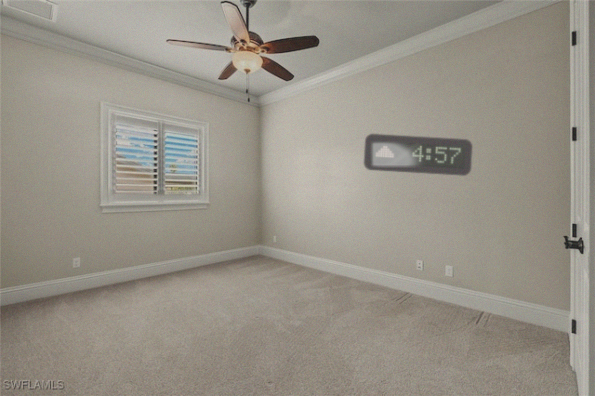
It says h=4 m=57
